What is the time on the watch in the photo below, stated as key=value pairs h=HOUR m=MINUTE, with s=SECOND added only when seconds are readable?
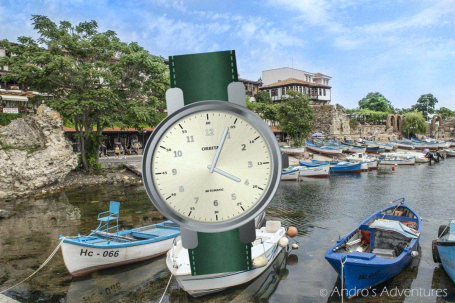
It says h=4 m=4
